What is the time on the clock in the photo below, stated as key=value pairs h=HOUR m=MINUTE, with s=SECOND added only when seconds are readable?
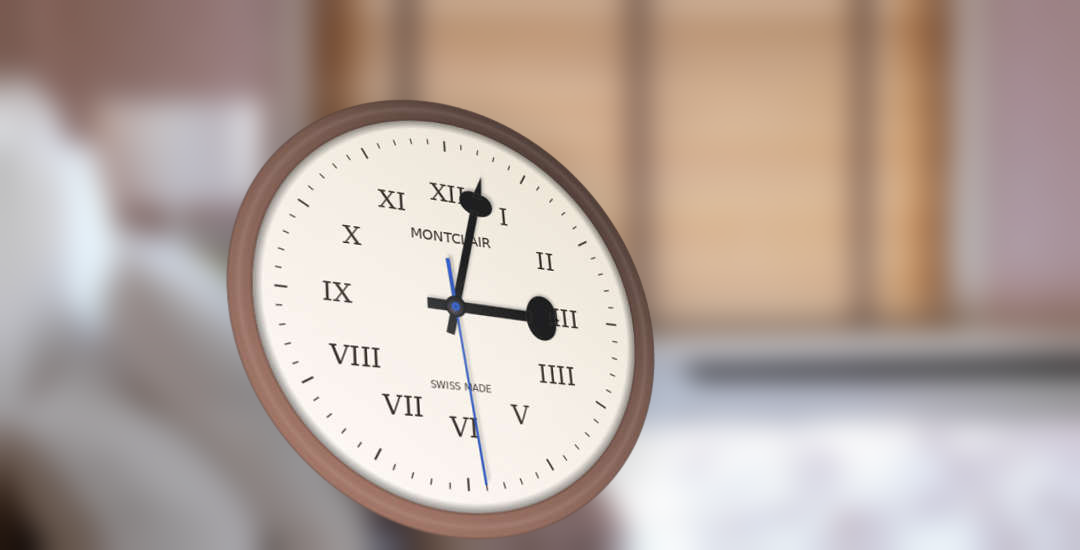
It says h=3 m=2 s=29
